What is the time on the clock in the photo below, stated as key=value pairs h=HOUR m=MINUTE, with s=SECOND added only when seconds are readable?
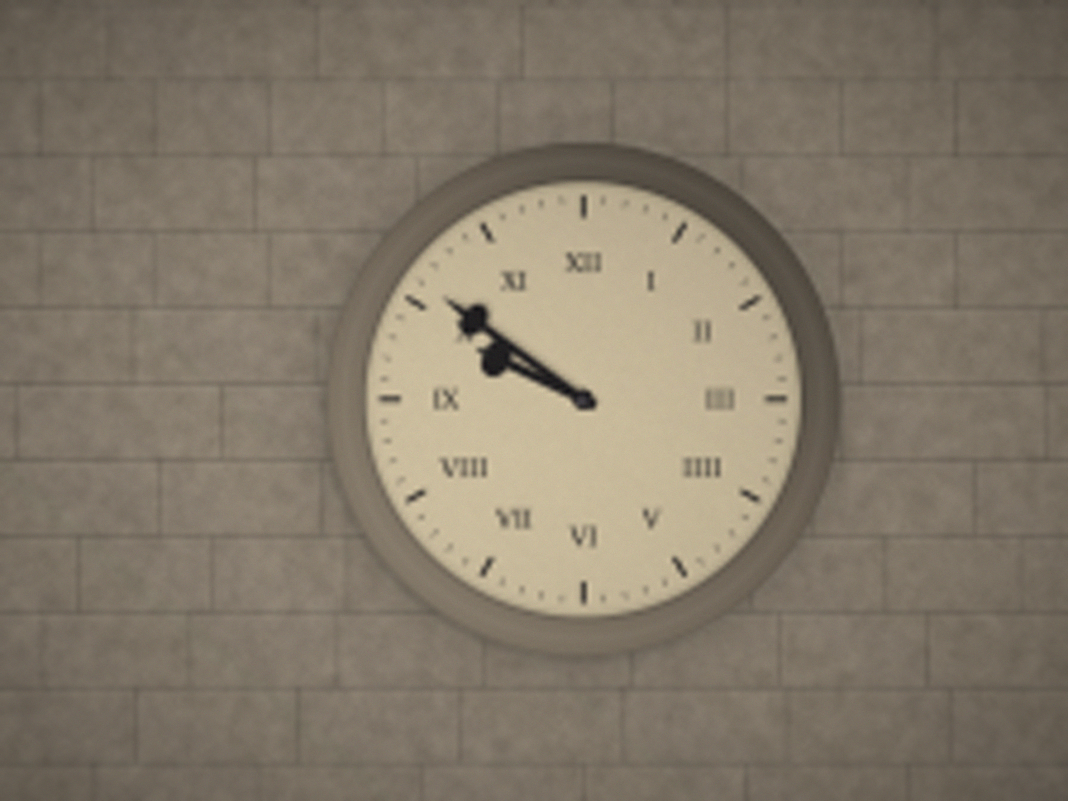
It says h=9 m=51
